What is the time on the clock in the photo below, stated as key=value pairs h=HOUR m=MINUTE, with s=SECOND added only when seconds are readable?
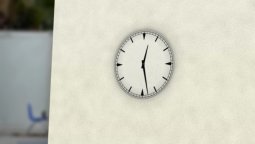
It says h=12 m=28
